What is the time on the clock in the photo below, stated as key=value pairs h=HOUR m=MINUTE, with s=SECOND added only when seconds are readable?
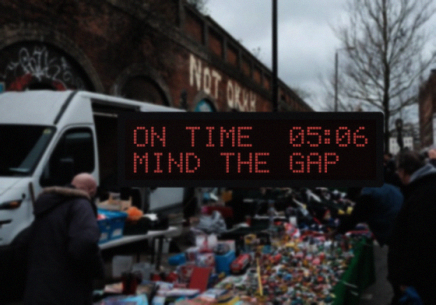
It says h=5 m=6
